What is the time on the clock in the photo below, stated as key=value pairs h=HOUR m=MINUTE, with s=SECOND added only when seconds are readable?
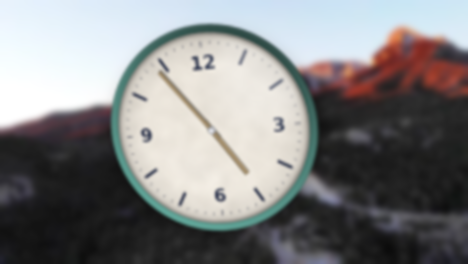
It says h=4 m=54
